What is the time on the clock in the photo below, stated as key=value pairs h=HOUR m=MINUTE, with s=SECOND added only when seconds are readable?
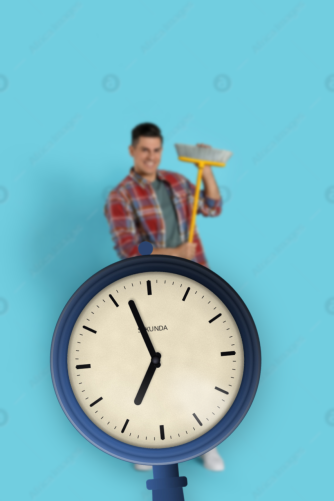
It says h=6 m=57
